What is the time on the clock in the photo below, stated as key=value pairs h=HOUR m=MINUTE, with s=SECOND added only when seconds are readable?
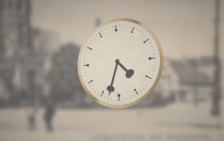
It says h=4 m=33
